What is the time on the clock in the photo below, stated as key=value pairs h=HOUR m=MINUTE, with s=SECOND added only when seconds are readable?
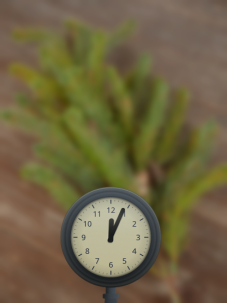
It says h=12 m=4
